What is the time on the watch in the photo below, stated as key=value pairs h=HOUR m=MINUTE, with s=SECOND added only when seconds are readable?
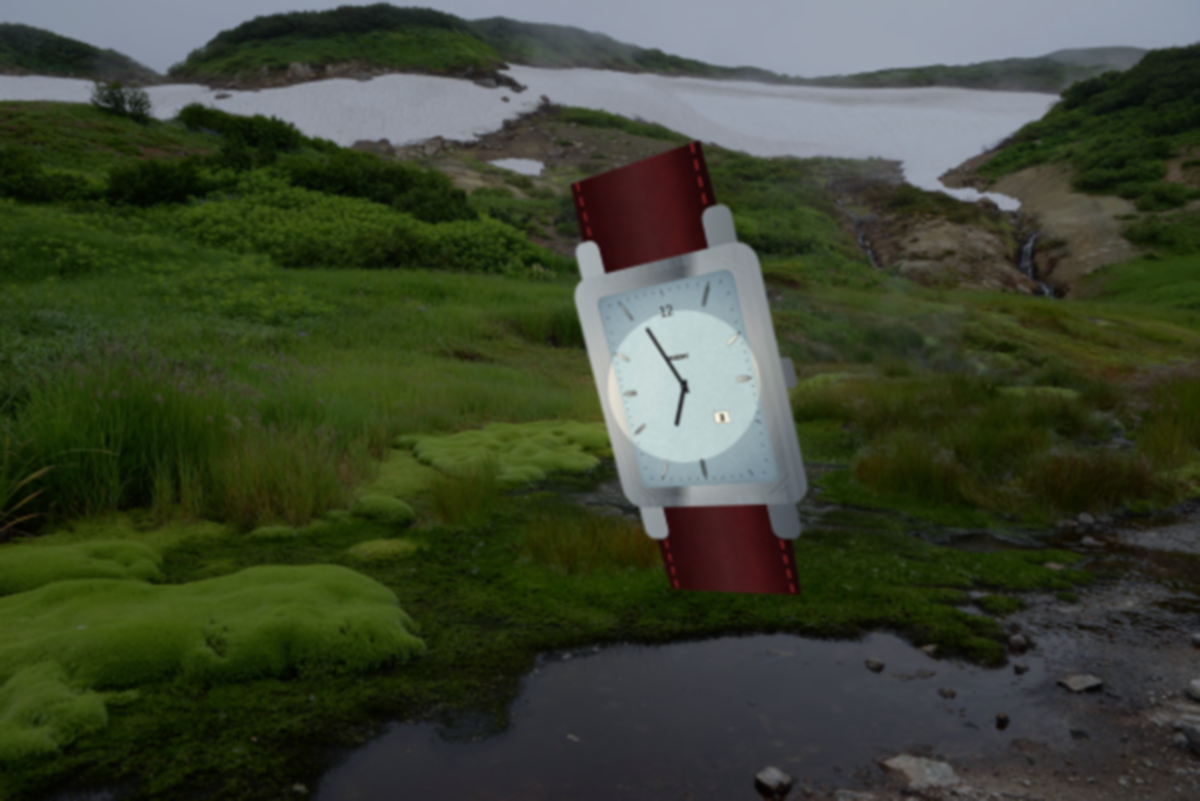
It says h=6 m=56
